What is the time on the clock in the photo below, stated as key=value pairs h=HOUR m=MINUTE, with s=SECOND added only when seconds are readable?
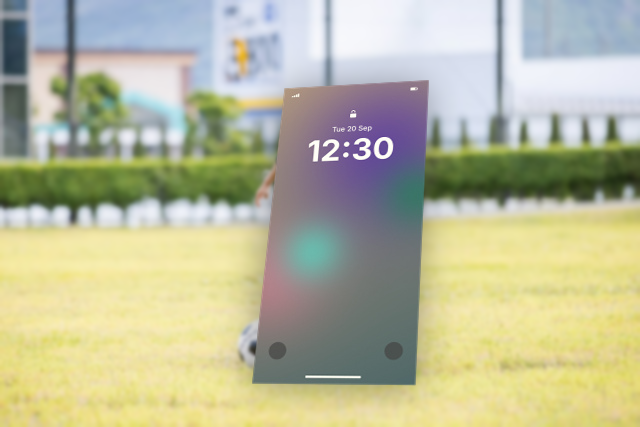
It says h=12 m=30
